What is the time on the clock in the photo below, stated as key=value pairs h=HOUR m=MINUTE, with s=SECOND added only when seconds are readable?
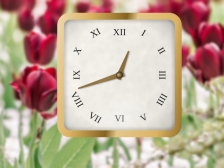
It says h=12 m=42
